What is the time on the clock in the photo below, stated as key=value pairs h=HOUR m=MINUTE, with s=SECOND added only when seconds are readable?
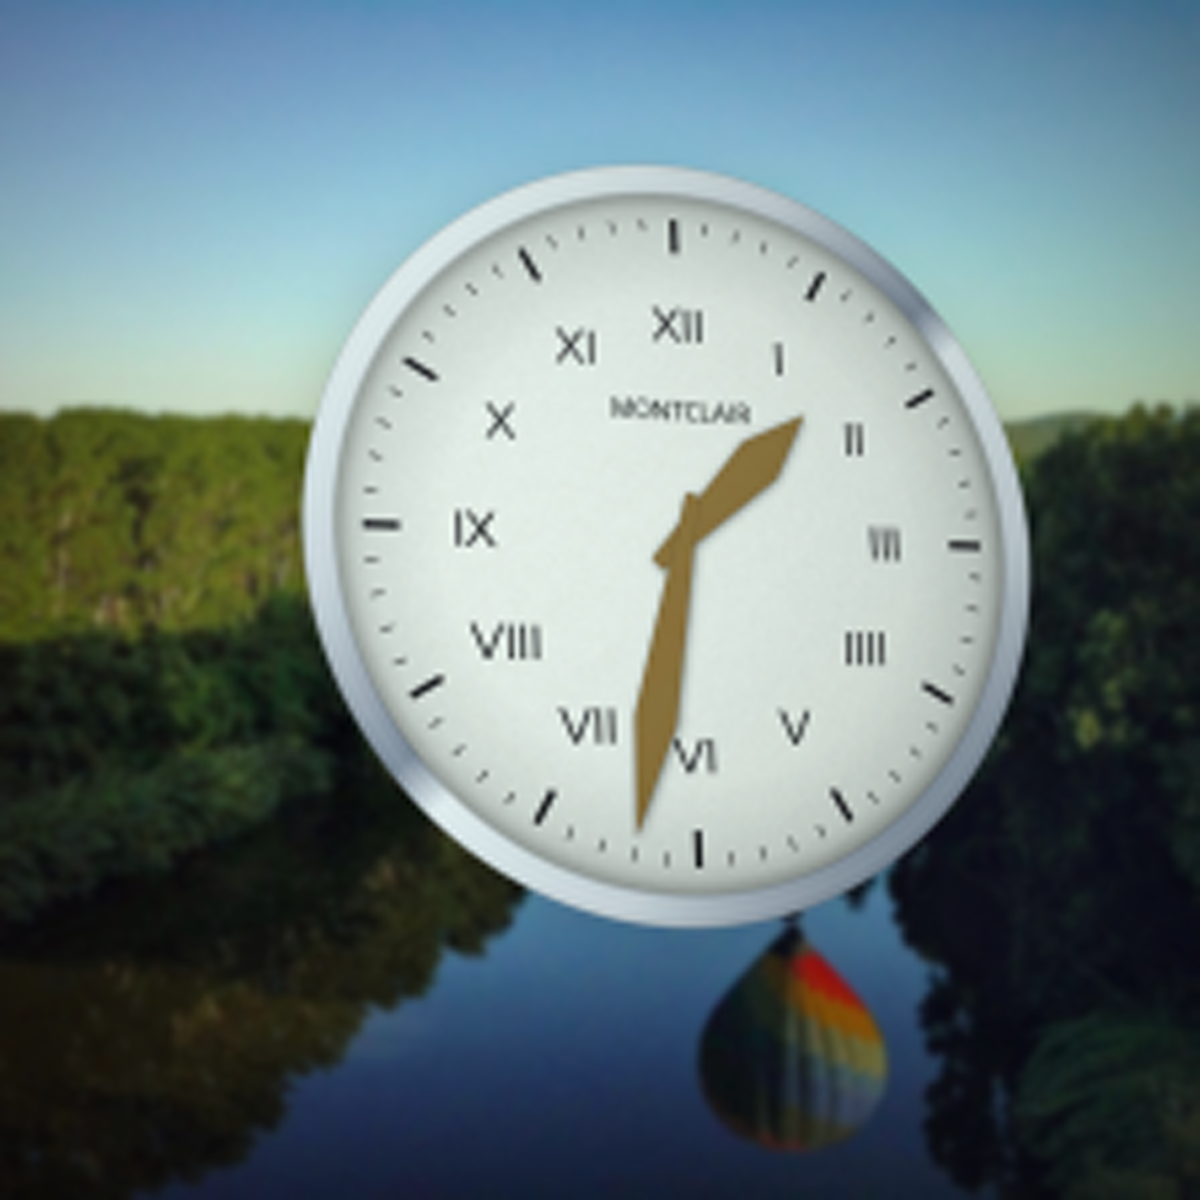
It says h=1 m=32
